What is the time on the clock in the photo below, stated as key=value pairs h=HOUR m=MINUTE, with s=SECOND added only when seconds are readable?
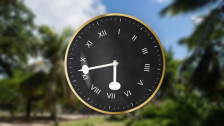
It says h=6 m=47
